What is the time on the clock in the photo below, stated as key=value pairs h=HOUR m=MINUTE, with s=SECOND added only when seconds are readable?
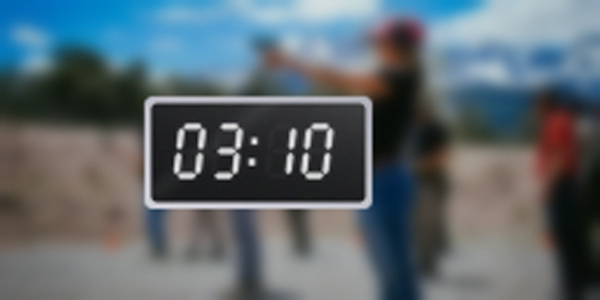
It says h=3 m=10
